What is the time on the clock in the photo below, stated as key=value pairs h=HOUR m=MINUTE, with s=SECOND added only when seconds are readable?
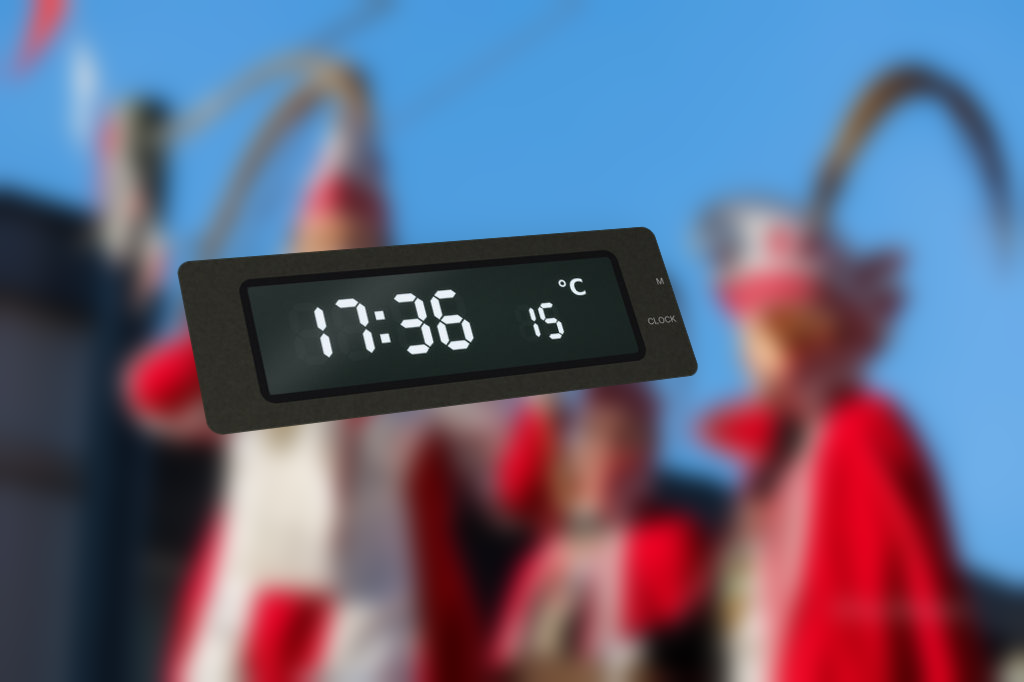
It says h=17 m=36
